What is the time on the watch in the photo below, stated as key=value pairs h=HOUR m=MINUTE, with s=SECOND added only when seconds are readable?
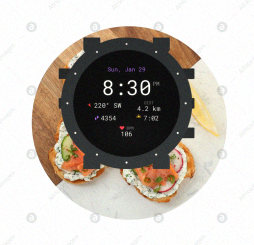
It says h=8 m=30
